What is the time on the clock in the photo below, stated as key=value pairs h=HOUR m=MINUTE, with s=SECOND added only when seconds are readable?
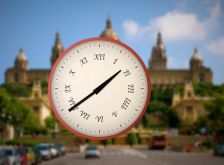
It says h=1 m=39
